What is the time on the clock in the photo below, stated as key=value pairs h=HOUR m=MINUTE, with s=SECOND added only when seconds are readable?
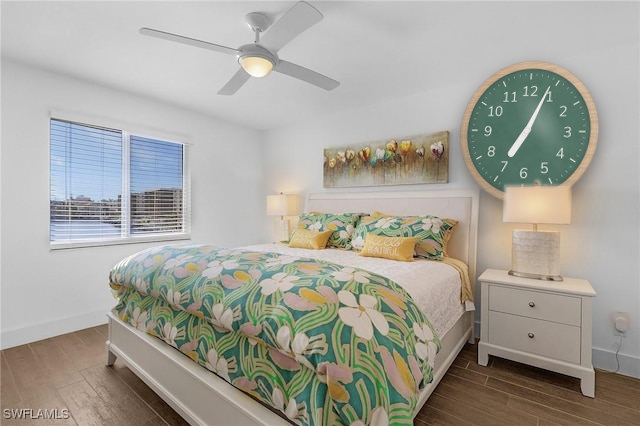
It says h=7 m=4
